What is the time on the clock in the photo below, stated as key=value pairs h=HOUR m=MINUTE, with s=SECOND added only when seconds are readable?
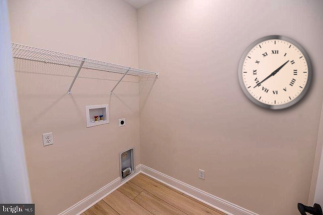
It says h=1 m=39
